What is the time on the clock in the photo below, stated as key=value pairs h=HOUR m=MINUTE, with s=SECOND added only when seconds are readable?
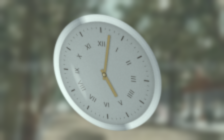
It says h=5 m=2
